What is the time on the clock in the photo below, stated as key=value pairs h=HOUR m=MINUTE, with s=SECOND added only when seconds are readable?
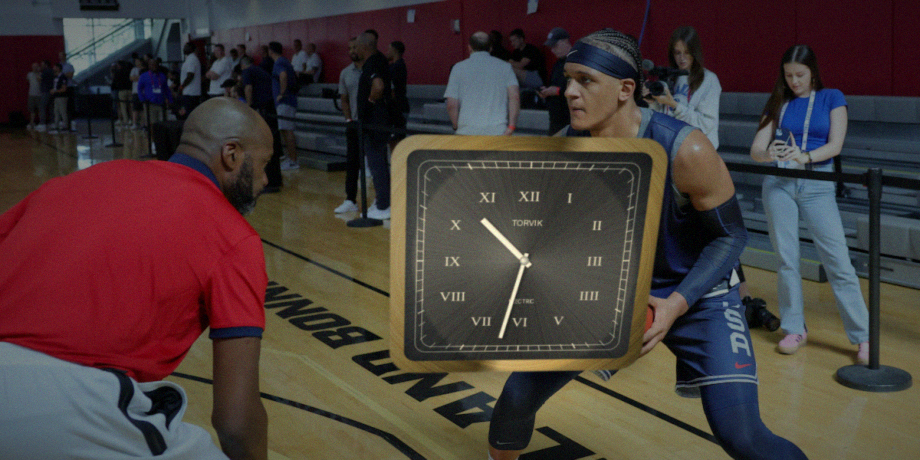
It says h=10 m=32
